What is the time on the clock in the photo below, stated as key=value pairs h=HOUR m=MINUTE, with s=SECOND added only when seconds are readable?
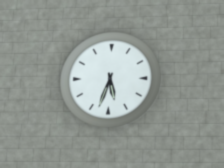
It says h=5 m=33
